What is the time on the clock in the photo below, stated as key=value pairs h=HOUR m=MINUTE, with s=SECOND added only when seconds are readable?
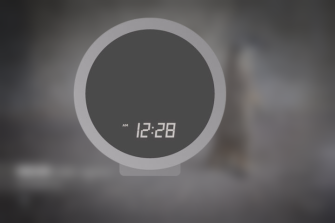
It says h=12 m=28
